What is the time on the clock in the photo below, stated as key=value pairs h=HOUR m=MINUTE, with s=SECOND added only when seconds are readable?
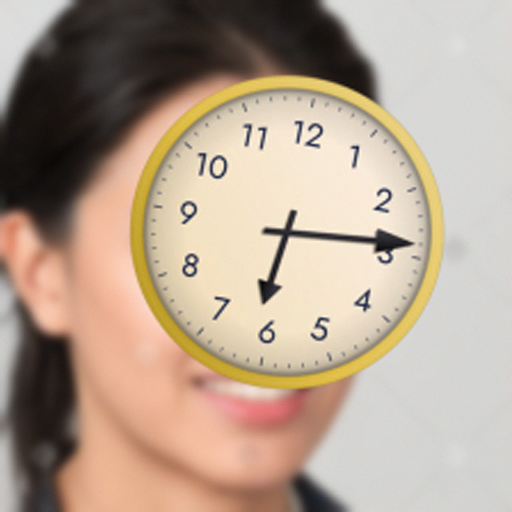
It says h=6 m=14
